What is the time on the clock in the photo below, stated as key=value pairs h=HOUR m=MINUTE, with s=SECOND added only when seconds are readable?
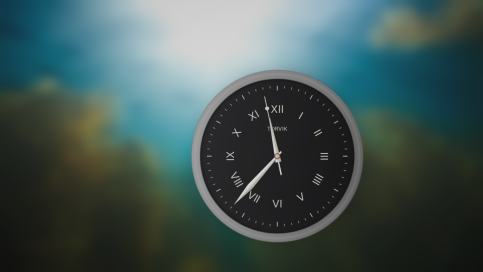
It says h=11 m=36 s=58
